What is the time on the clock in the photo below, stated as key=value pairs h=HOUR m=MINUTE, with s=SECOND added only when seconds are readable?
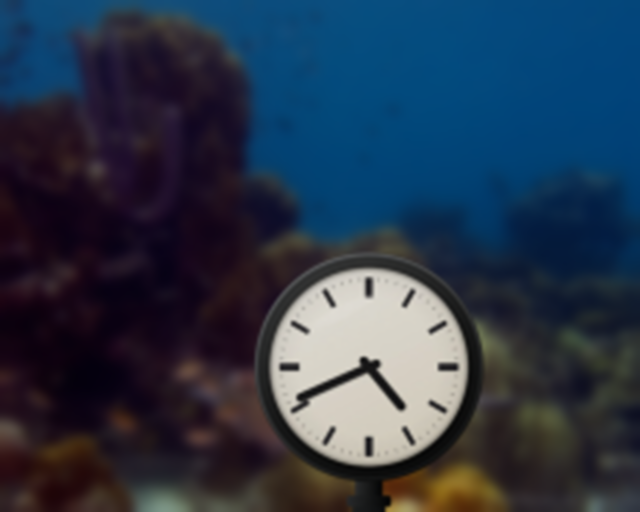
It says h=4 m=41
